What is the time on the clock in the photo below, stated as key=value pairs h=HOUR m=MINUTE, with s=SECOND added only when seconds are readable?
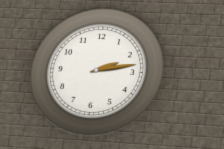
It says h=2 m=13
